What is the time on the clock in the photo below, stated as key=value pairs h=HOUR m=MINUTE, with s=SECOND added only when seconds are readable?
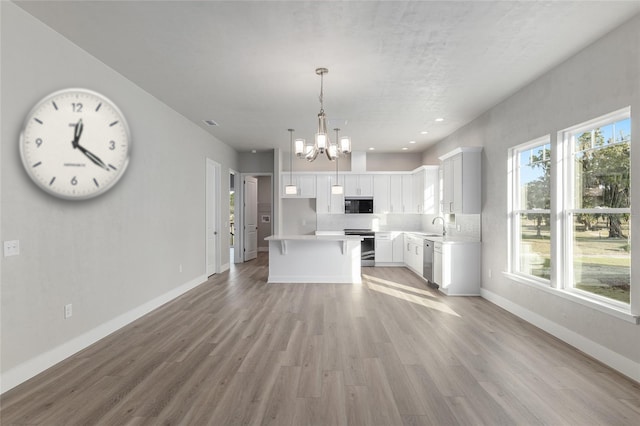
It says h=12 m=21
